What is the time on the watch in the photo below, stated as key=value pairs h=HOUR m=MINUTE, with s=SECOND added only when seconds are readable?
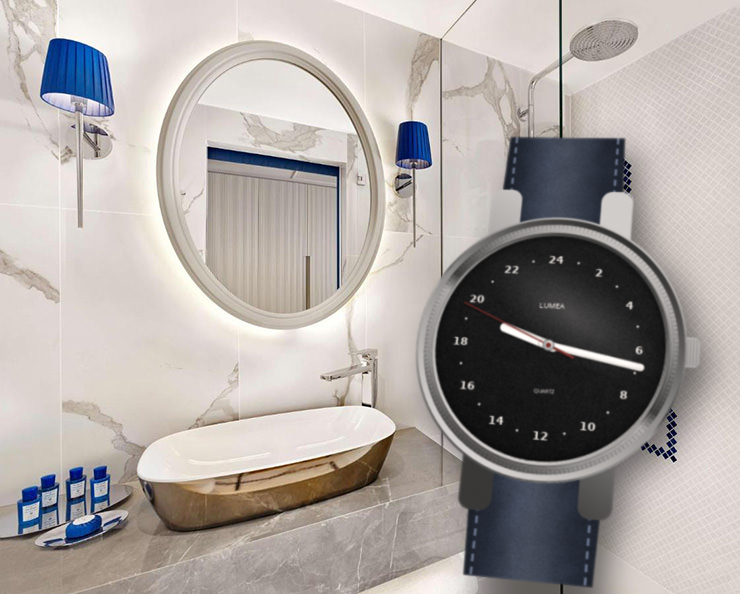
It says h=19 m=16 s=49
